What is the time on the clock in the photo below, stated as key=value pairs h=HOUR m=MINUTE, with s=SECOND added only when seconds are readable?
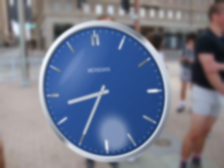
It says h=8 m=35
